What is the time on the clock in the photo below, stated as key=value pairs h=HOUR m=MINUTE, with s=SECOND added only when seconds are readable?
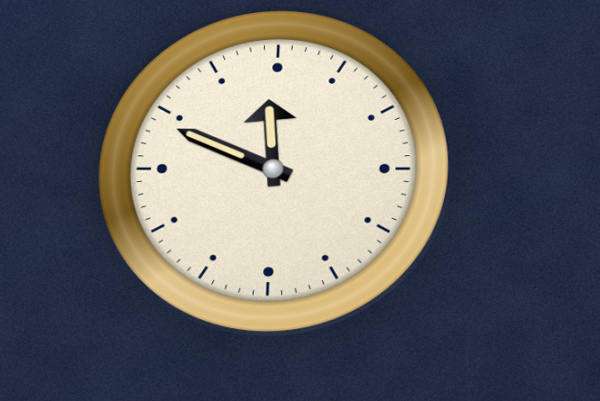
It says h=11 m=49
